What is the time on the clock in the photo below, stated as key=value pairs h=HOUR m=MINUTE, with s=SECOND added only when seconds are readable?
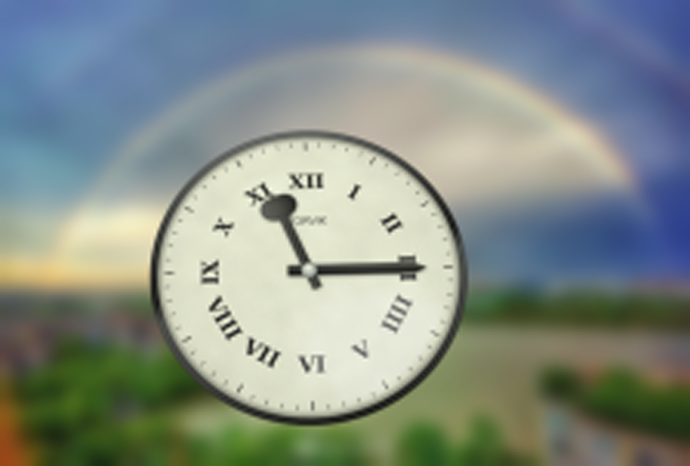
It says h=11 m=15
